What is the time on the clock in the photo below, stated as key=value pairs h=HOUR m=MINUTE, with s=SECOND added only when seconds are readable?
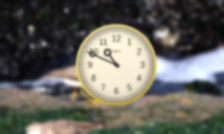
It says h=10 m=49
